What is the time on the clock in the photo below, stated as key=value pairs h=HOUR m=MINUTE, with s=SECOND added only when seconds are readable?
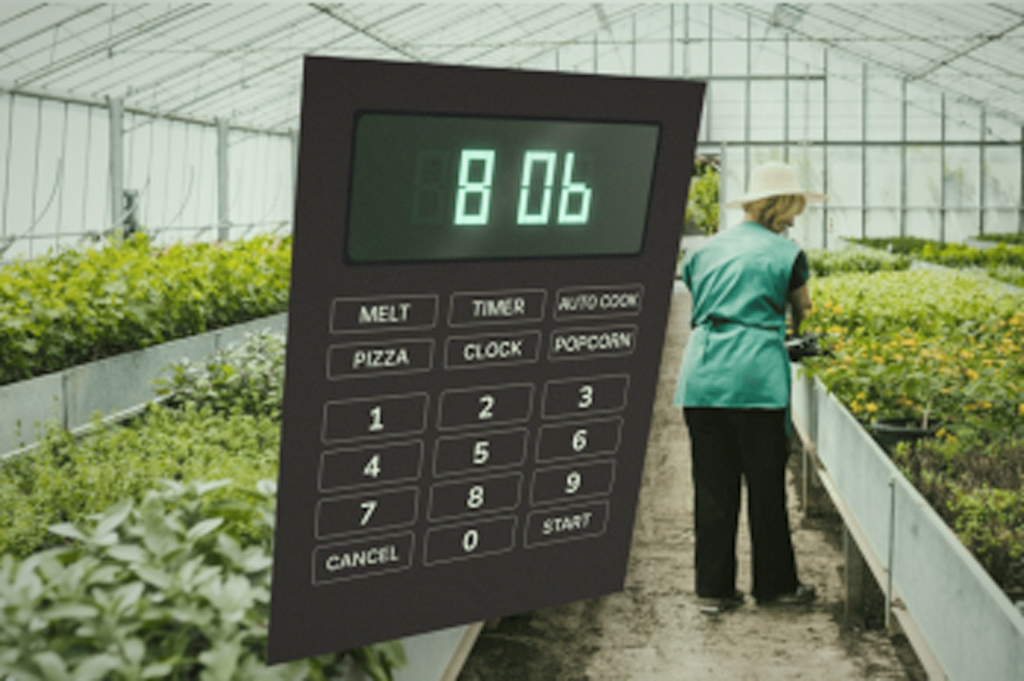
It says h=8 m=6
